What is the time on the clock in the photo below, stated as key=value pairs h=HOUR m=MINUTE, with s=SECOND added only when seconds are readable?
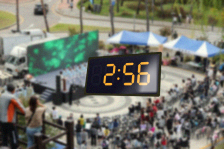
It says h=2 m=56
